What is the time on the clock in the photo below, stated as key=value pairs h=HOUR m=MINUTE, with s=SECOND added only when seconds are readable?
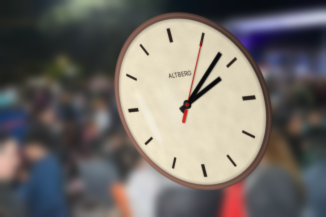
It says h=2 m=8 s=5
